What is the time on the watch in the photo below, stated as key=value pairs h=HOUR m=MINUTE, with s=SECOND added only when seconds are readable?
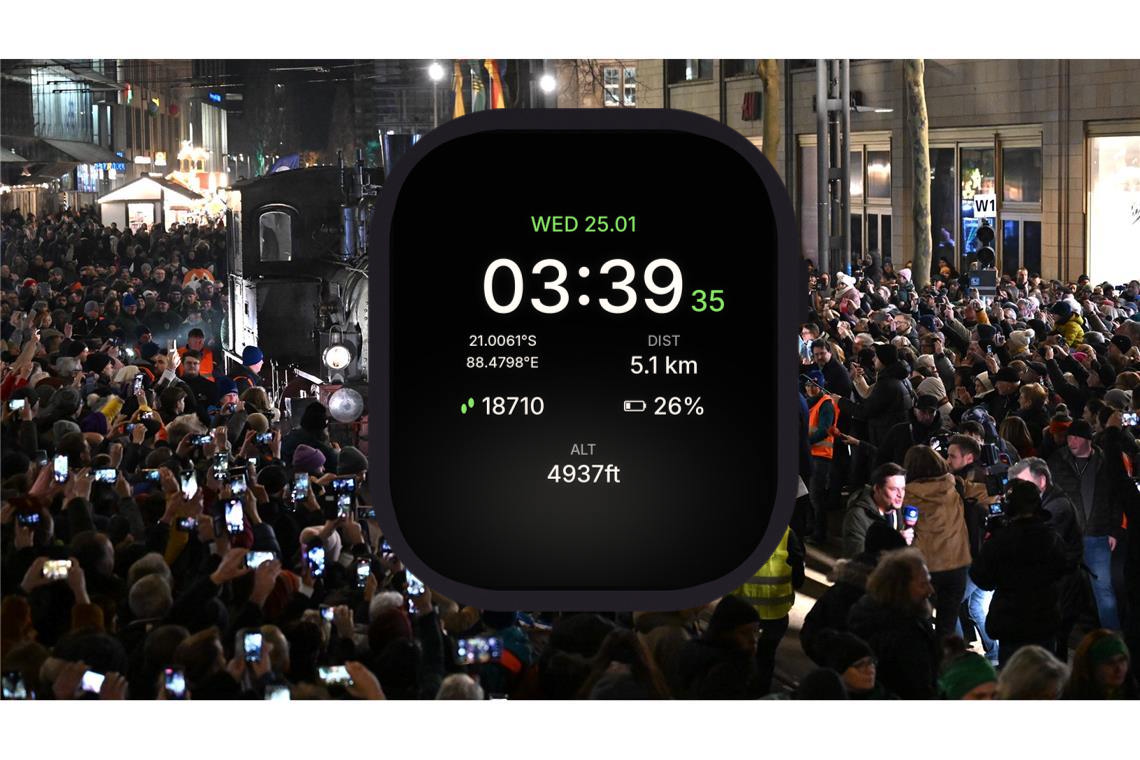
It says h=3 m=39 s=35
